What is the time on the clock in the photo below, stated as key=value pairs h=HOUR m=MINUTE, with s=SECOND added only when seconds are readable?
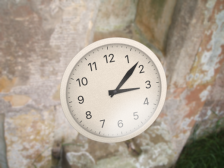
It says h=3 m=8
